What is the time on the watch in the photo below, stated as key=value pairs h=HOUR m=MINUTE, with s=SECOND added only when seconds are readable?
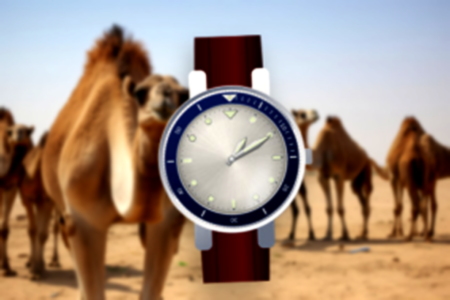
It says h=1 m=10
